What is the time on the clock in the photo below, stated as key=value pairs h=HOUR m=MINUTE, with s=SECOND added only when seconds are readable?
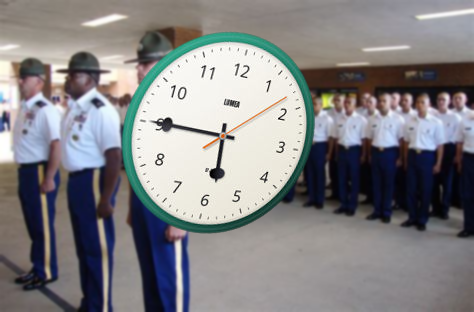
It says h=5 m=45 s=8
